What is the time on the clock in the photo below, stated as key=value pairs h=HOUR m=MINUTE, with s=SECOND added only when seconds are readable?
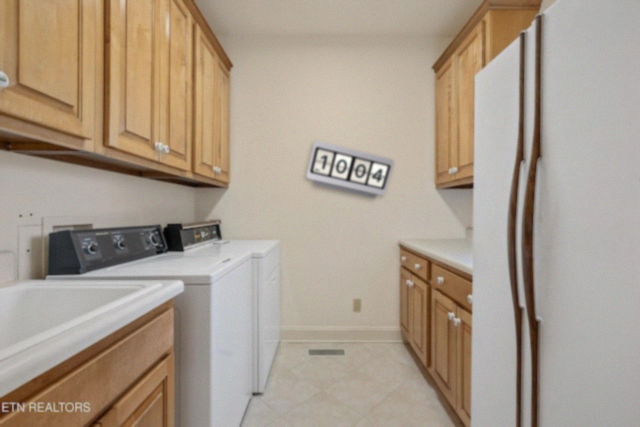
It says h=10 m=4
